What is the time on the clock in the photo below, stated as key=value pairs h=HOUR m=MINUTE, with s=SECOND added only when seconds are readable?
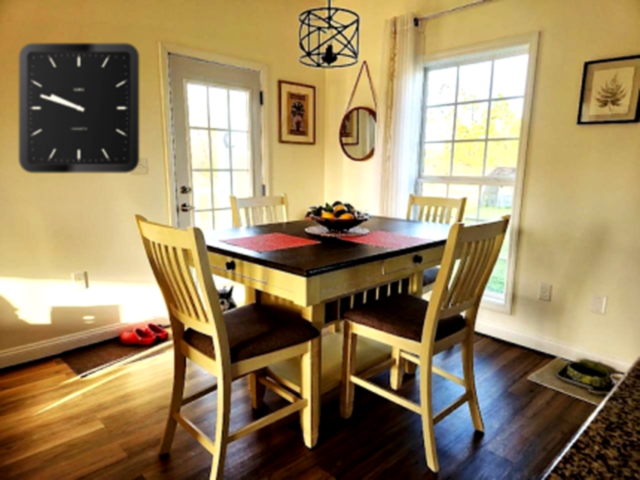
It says h=9 m=48
